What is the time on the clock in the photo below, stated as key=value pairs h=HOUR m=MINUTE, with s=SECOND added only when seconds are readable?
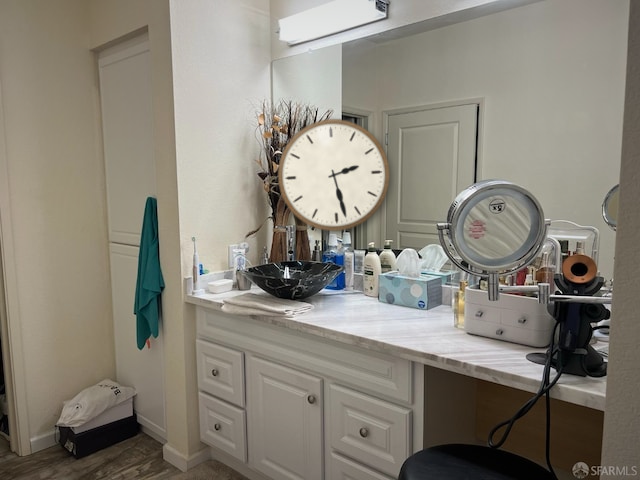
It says h=2 m=28
